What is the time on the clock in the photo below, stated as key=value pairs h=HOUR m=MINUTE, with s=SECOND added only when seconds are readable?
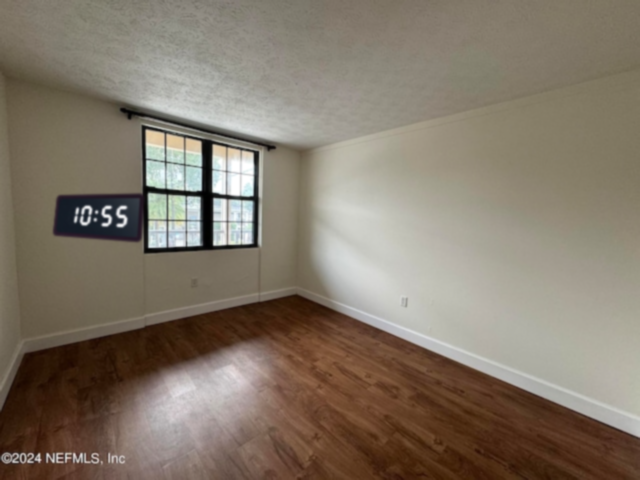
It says h=10 m=55
